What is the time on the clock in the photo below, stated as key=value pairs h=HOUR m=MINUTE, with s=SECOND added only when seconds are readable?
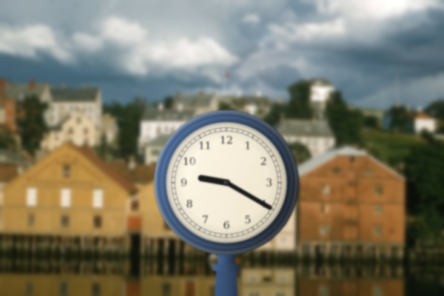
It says h=9 m=20
